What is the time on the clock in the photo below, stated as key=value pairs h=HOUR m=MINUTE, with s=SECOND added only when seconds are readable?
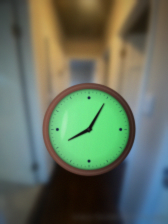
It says h=8 m=5
